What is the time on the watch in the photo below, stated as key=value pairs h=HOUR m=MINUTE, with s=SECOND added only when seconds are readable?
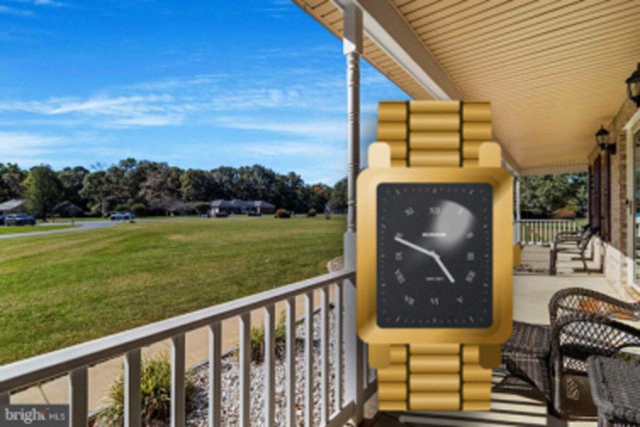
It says h=4 m=49
